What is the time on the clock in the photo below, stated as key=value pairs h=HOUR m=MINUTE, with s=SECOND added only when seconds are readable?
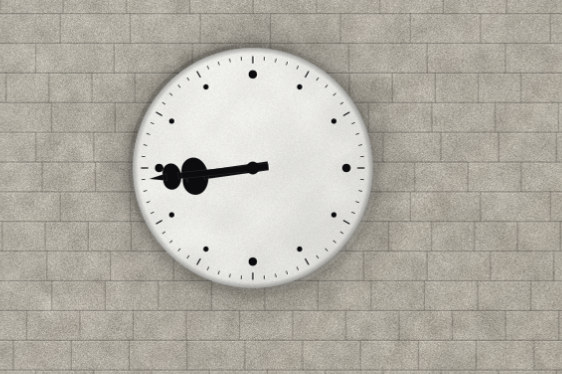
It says h=8 m=44
